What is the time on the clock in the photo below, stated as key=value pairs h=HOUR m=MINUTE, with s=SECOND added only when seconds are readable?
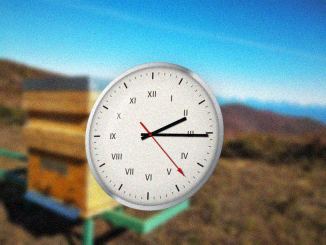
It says h=2 m=15 s=23
